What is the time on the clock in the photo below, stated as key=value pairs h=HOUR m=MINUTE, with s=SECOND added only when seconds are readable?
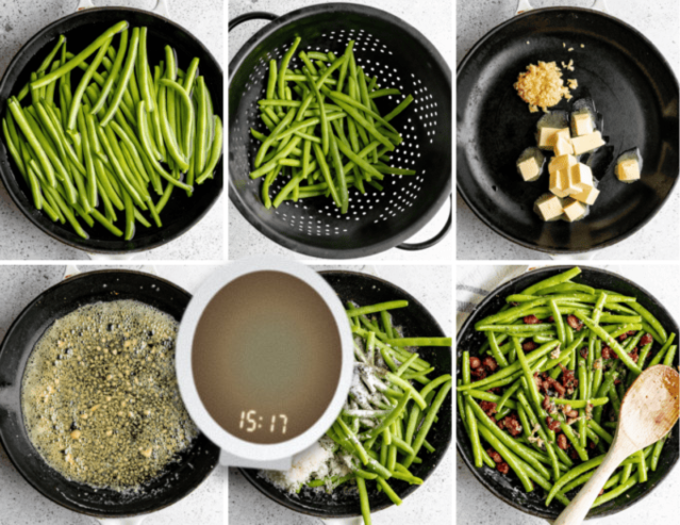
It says h=15 m=17
